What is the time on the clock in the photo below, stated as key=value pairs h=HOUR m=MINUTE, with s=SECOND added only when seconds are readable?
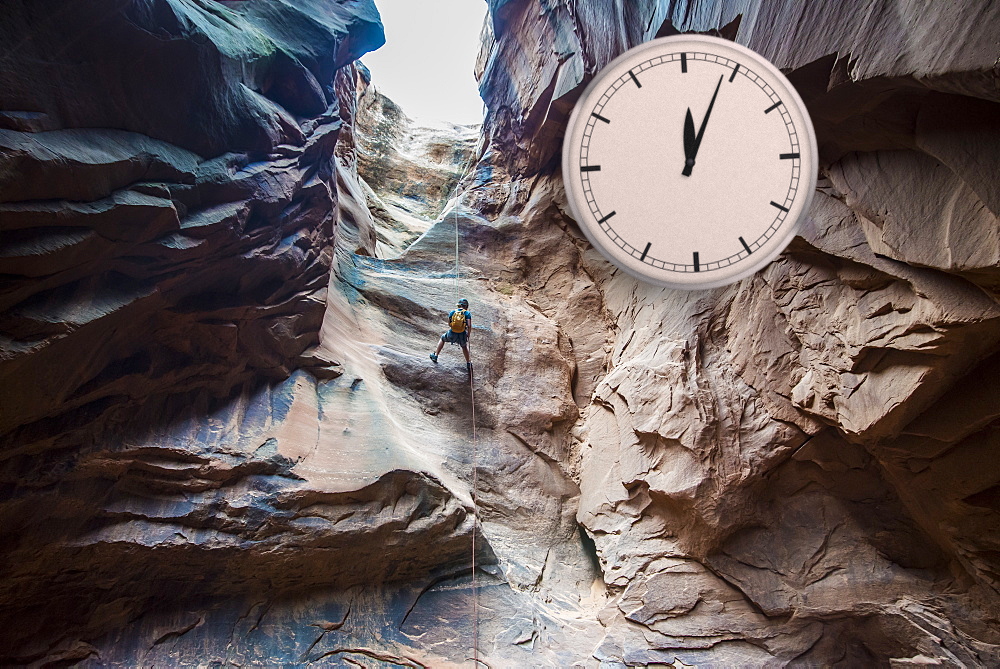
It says h=12 m=4
